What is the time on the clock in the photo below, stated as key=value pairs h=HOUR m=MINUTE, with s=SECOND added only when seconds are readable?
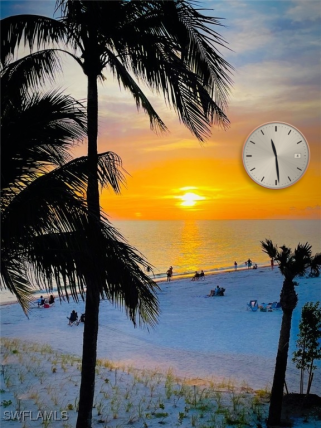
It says h=11 m=29
